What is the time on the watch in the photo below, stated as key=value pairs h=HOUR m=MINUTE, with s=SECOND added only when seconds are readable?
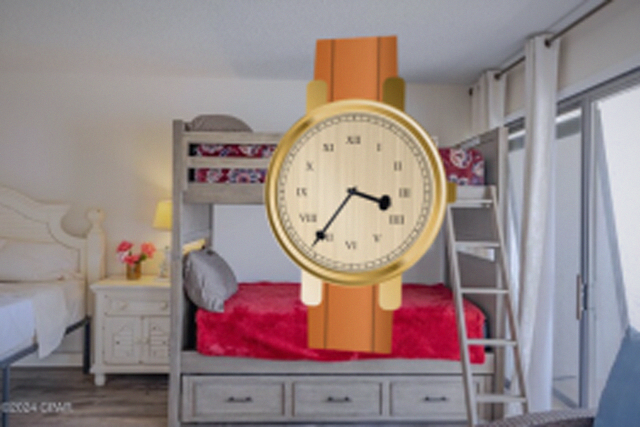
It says h=3 m=36
